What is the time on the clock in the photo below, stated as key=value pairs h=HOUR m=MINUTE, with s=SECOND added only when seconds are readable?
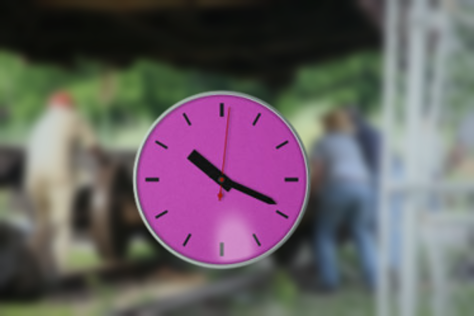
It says h=10 m=19 s=1
